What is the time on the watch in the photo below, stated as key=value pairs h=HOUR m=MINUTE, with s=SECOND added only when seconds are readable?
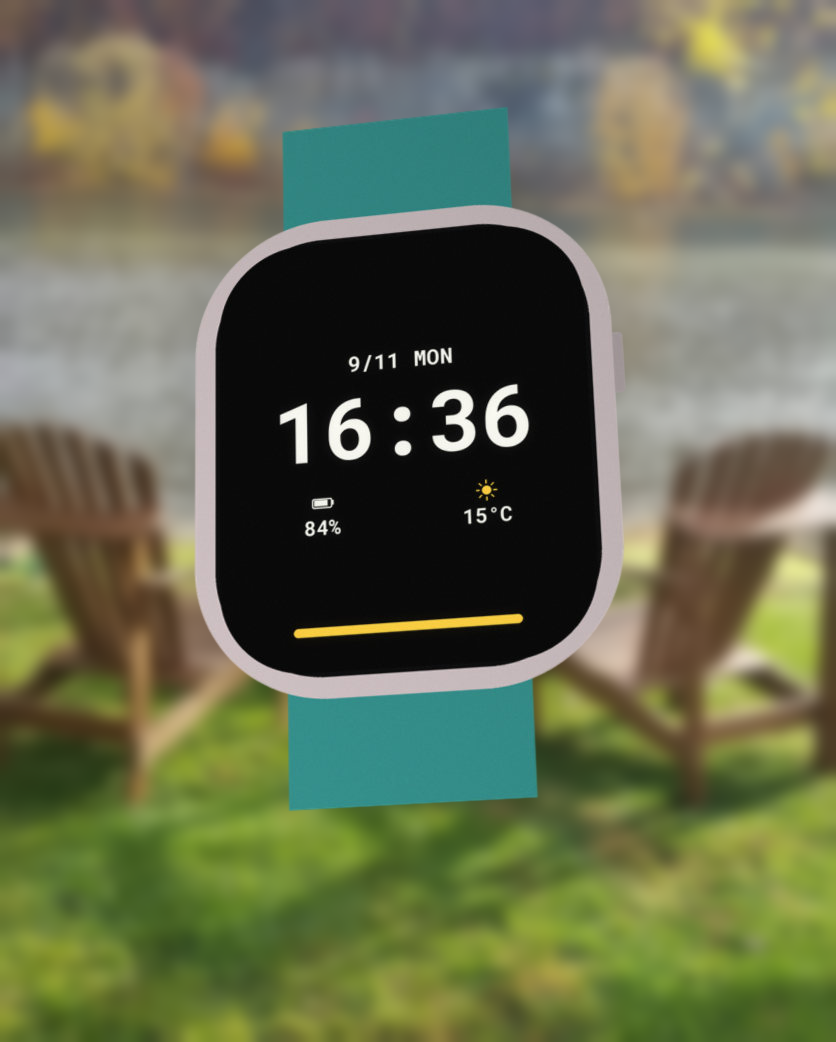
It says h=16 m=36
